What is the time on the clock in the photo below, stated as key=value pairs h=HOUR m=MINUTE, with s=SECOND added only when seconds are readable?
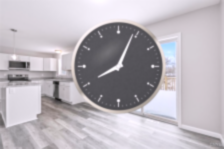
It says h=8 m=4
